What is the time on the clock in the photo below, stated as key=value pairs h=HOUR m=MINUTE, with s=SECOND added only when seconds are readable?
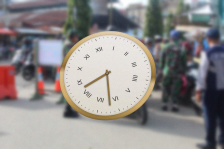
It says h=8 m=32
